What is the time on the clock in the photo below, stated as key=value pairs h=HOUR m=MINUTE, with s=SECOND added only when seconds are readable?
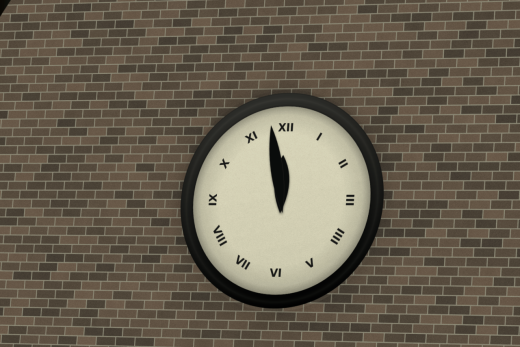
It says h=11 m=58
